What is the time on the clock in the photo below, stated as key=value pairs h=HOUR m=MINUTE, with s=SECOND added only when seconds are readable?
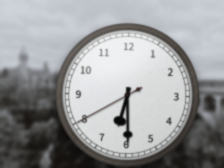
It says h=6 m=29 s=40
